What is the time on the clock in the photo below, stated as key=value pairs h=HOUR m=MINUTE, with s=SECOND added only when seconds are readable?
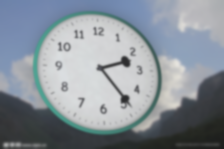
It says h=2 m=24
